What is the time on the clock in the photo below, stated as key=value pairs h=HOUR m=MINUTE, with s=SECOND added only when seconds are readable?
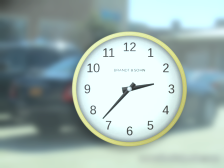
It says h=2 m=37
